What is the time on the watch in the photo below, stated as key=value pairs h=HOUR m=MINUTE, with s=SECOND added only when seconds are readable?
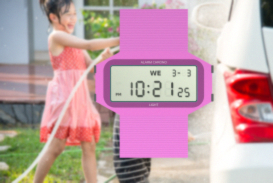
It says h=10 m=21 s=25
